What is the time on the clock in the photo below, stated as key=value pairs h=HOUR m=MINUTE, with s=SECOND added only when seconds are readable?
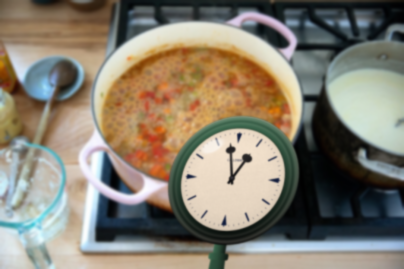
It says h=12 m=58
